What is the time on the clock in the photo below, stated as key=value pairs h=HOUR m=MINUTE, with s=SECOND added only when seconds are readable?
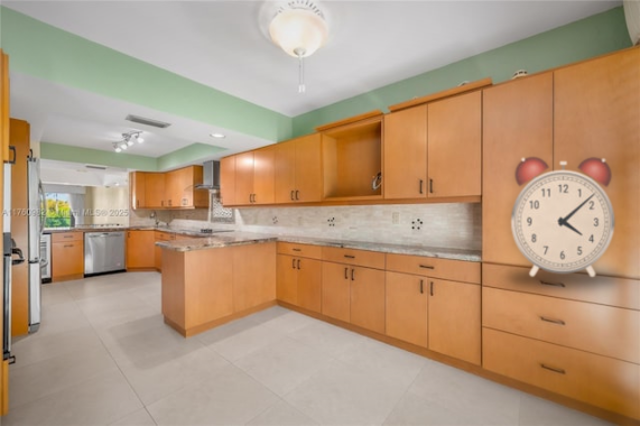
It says h=4 m=8
